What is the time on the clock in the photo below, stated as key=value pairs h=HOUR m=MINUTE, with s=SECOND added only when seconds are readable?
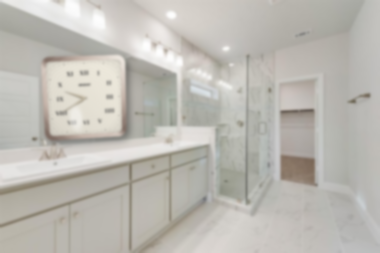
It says h=9 m=40
